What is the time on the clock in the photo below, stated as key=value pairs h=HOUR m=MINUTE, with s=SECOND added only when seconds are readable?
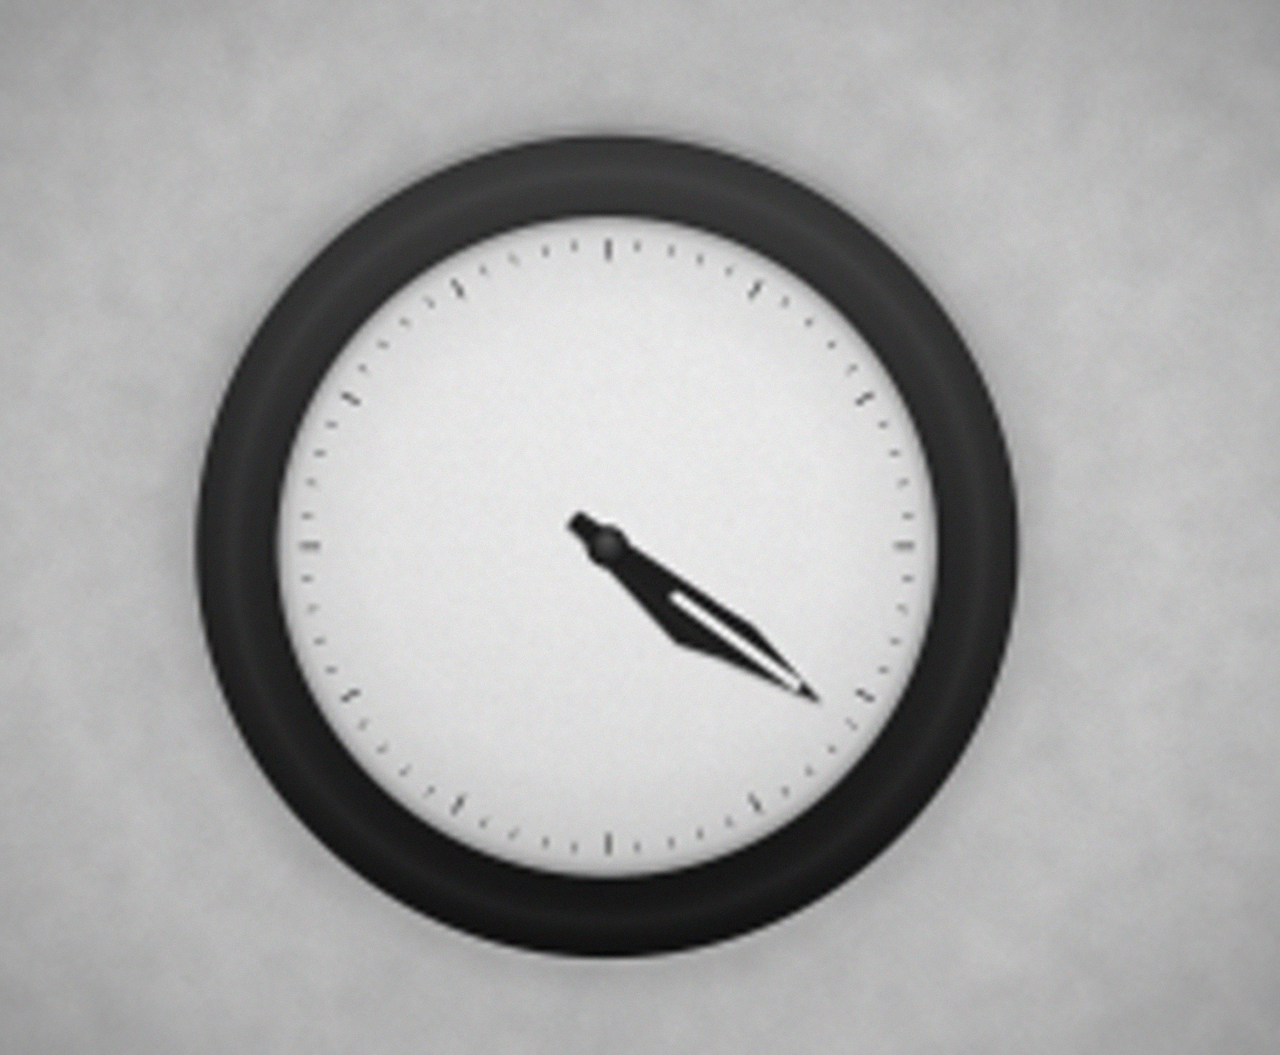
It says h=4 m=21
